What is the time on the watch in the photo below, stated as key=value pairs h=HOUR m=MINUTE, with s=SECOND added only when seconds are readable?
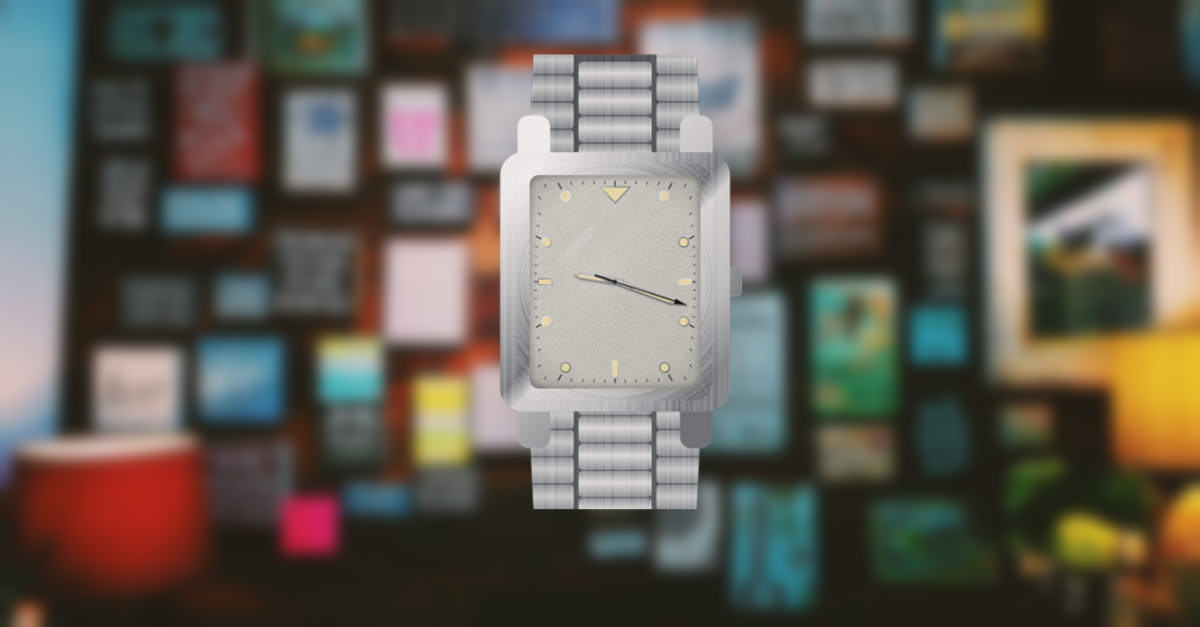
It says h=9 m=18 s=18
